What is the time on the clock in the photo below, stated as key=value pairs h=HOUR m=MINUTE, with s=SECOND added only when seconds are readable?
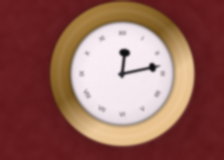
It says h=12 m=13
